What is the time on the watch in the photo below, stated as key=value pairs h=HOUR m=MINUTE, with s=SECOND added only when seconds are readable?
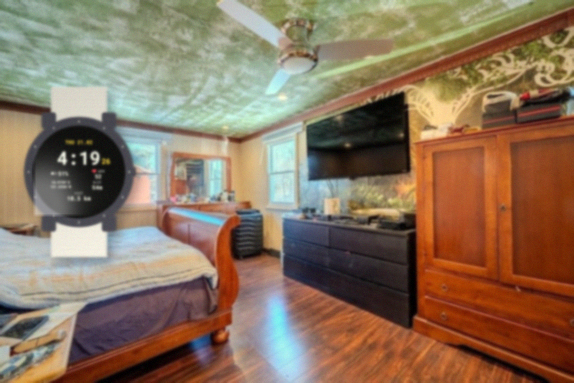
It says h=4 m=19
